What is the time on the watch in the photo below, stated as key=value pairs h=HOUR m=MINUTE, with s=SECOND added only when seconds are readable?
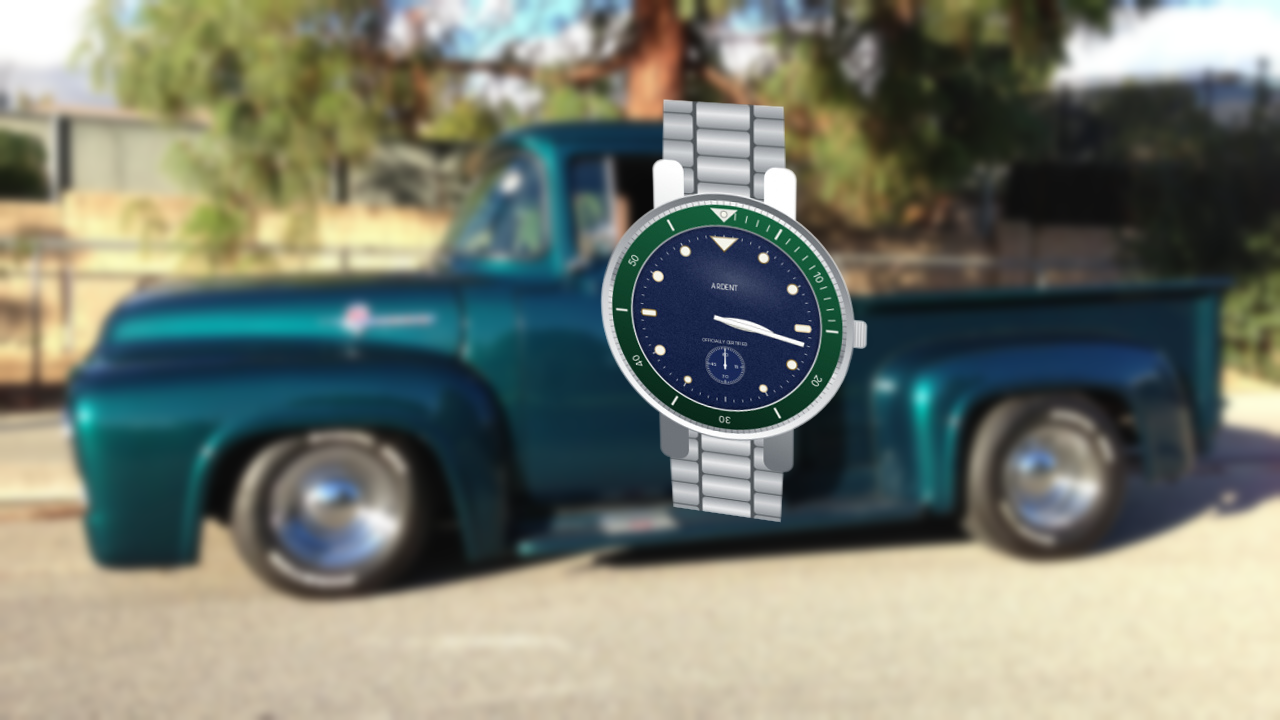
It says h=3 m=17
